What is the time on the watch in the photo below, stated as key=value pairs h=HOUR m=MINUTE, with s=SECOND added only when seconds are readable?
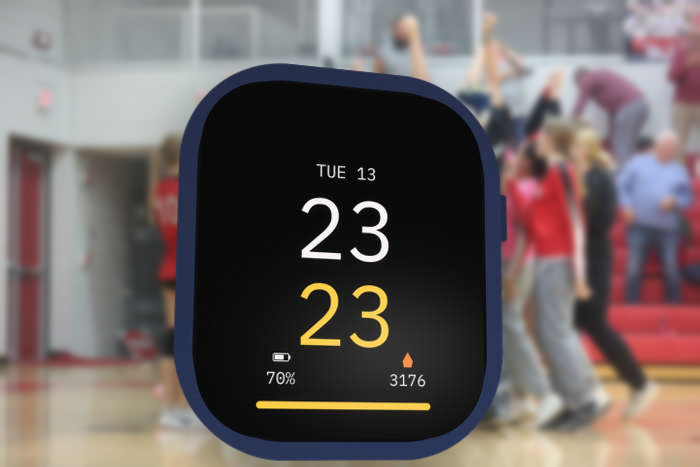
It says h=23 m=23
